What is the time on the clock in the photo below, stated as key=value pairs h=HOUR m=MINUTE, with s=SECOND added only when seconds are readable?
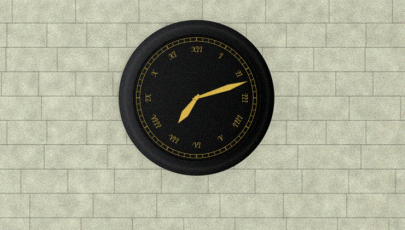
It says h=7 m=12
